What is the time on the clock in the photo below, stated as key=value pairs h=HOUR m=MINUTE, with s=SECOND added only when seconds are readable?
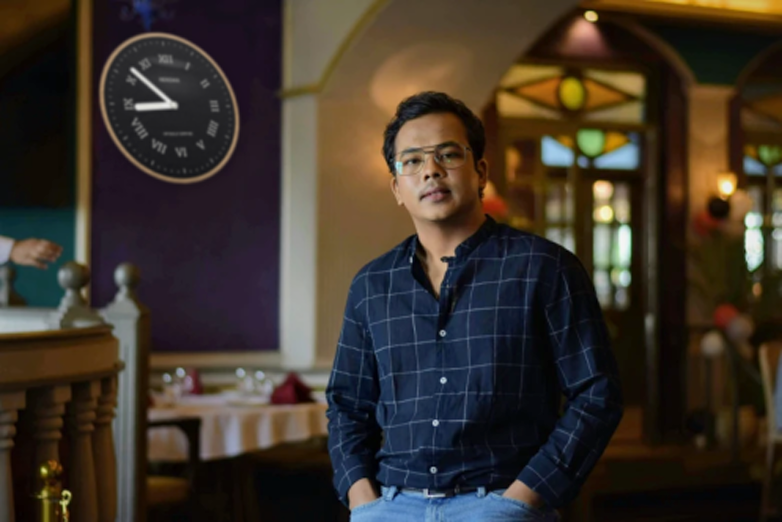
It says h=8 m=52
